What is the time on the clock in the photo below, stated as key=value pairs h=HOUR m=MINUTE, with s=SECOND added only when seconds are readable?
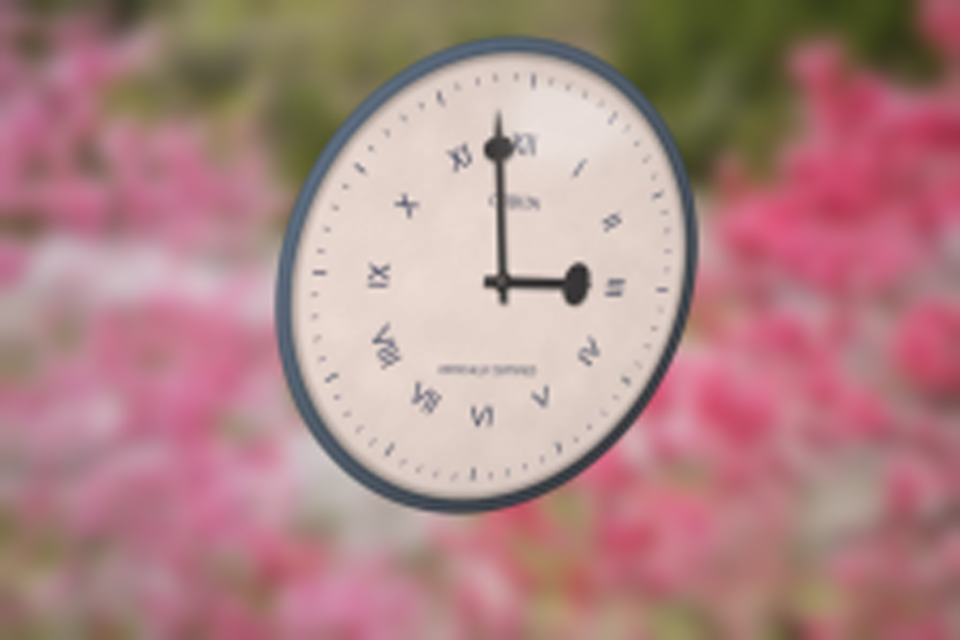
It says h=2 m=58
